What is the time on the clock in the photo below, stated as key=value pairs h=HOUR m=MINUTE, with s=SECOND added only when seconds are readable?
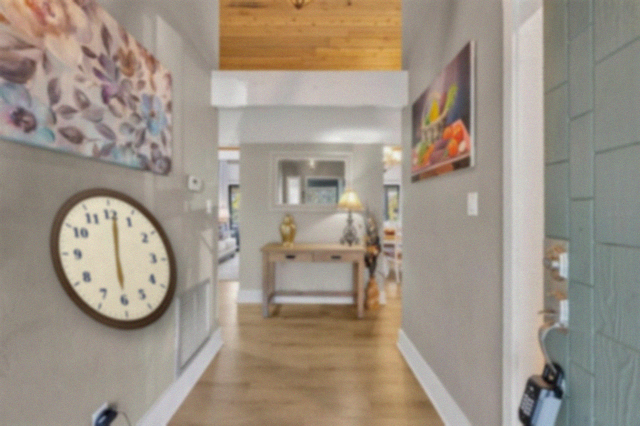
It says h=6 m=1
